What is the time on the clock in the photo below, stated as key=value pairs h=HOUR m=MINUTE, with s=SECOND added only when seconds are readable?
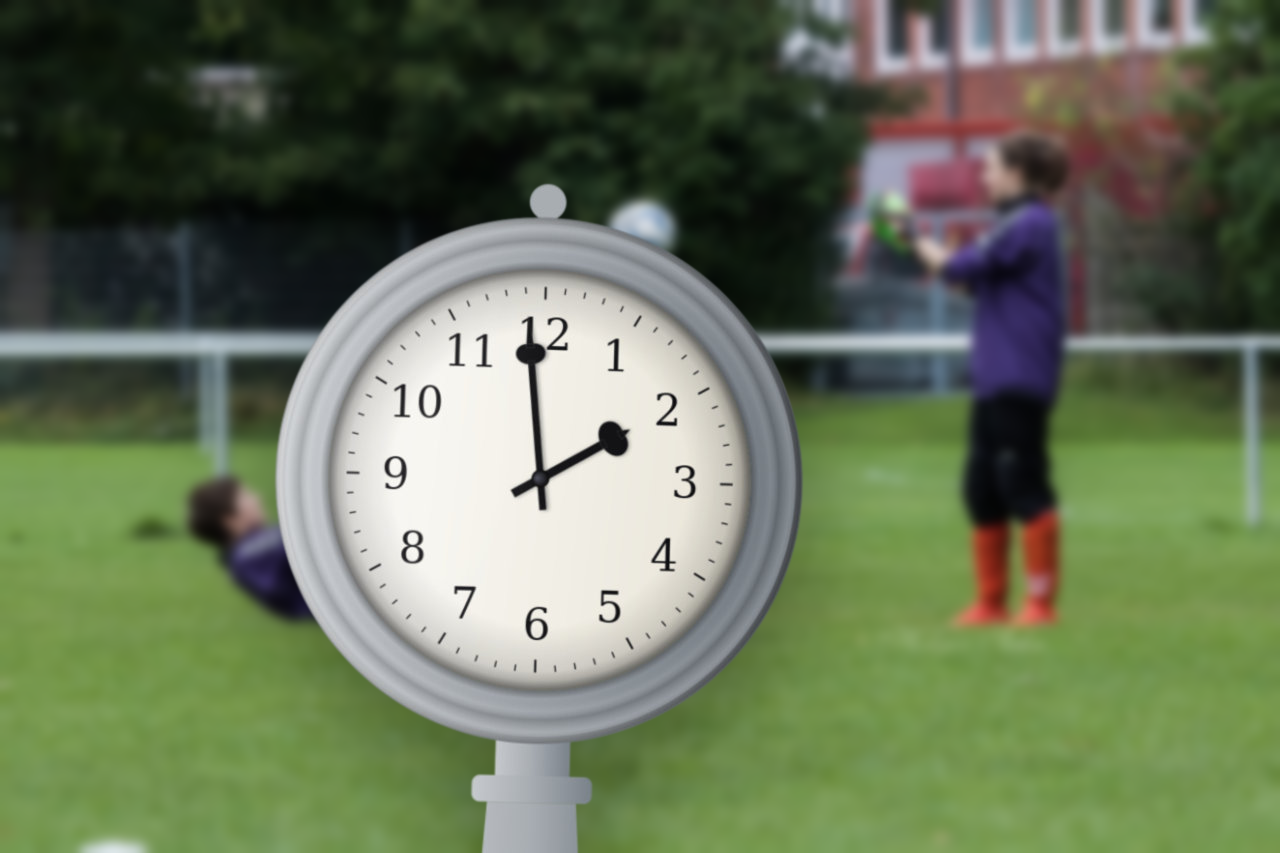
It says h=1 m=59
